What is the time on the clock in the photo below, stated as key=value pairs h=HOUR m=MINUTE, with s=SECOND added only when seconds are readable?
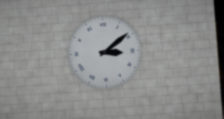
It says h=3 m=9
